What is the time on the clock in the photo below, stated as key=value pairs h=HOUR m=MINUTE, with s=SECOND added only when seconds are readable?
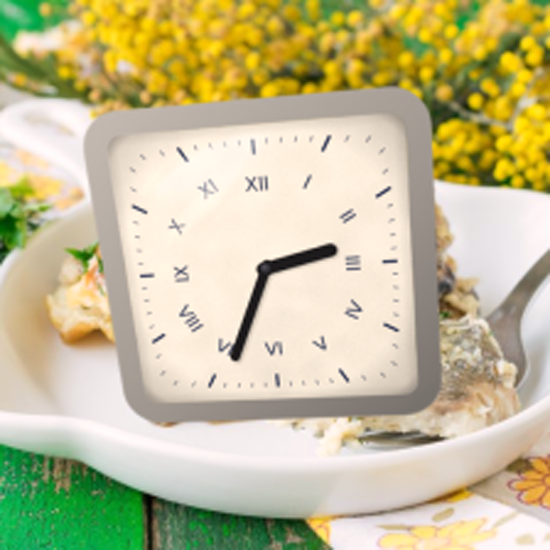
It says h=2 m=34
